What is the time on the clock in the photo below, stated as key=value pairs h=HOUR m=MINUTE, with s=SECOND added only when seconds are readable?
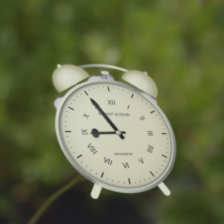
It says h=8 m=55
